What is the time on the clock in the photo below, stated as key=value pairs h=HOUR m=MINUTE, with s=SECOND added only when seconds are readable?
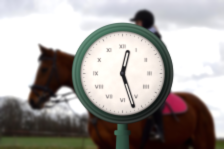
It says h=12 m=27
